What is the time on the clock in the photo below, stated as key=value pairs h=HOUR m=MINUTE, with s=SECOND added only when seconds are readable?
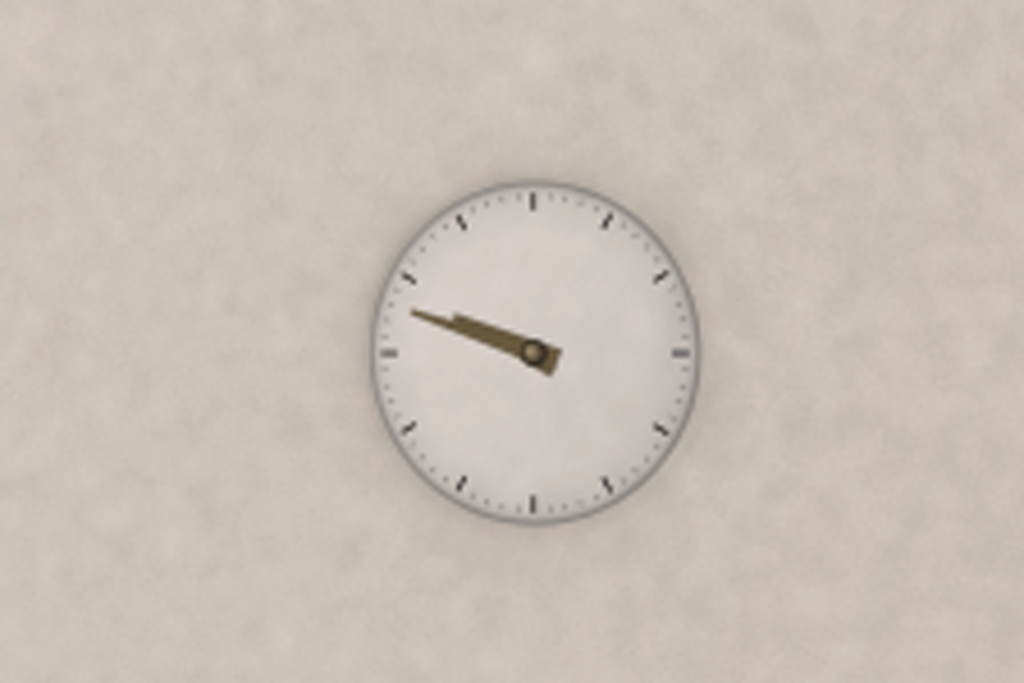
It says h=9 m=48
